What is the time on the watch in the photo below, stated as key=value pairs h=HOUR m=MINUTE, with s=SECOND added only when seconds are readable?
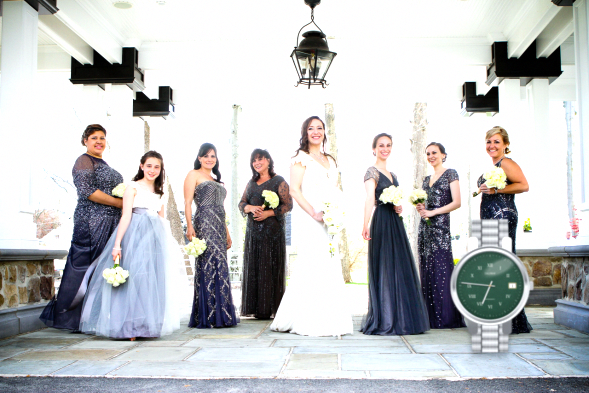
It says h=6 m=46
